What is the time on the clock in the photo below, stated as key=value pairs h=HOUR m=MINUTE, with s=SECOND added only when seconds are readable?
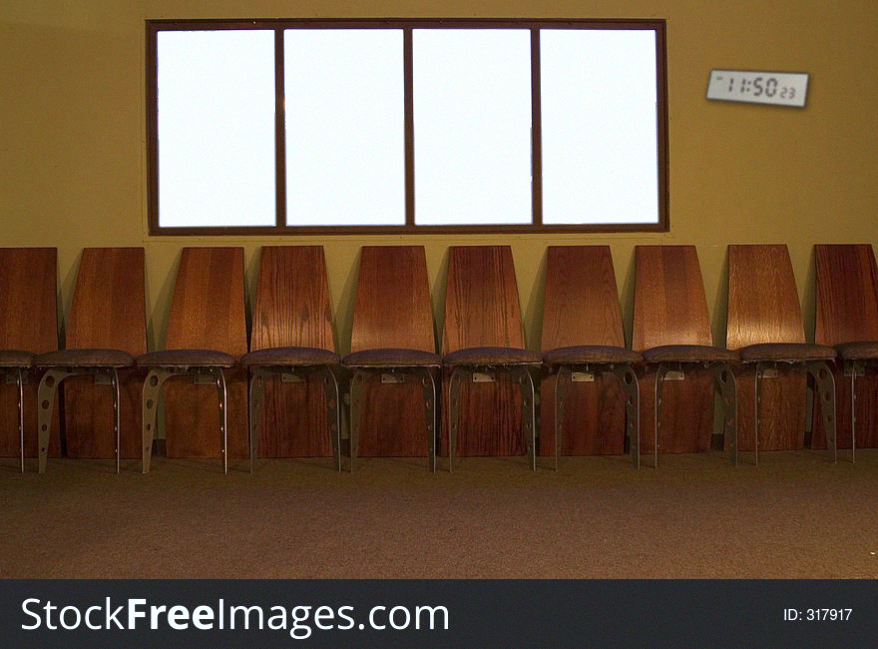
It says h=11 m=50
